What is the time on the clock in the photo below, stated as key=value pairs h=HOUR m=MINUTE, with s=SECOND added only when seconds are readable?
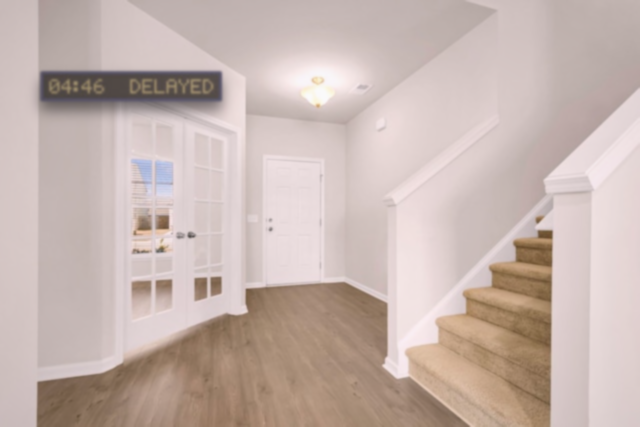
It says h=4 m=46
